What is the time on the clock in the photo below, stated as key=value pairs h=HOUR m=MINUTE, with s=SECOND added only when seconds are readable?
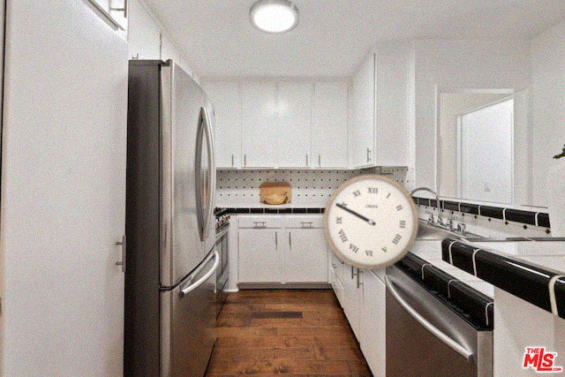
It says h=9 m=49
